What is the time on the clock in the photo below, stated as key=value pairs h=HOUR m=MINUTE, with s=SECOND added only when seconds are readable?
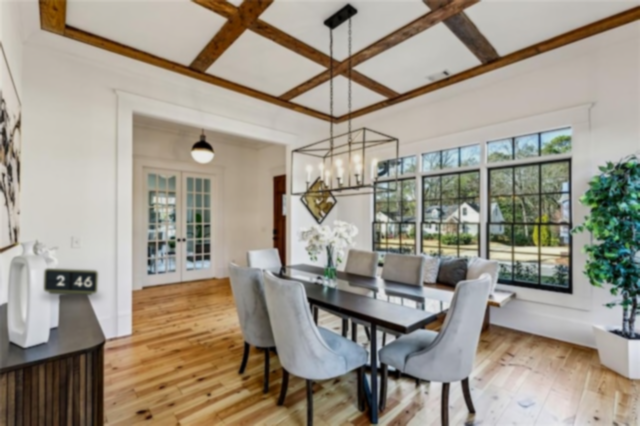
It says h=2 m=46
